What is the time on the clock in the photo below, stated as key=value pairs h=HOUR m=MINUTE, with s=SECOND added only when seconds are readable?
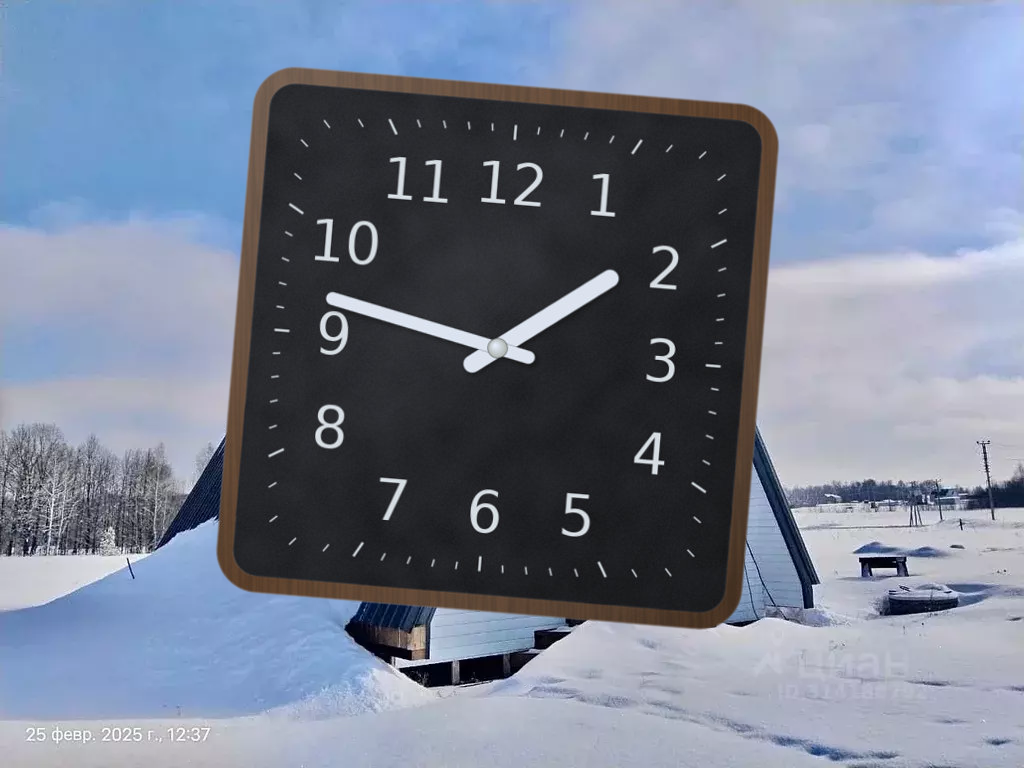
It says h=1 m=47
